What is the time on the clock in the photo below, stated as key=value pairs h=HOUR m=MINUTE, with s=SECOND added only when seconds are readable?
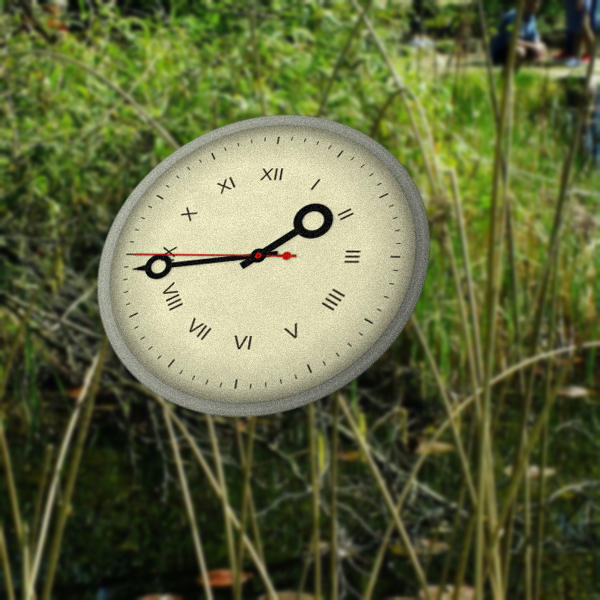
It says h=1 m=43 s=45
